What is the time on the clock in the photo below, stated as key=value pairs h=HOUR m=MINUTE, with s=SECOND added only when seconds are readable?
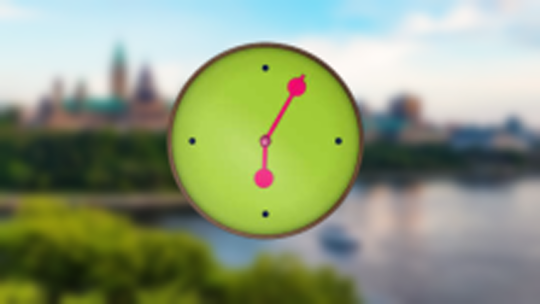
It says h=6 m=5
